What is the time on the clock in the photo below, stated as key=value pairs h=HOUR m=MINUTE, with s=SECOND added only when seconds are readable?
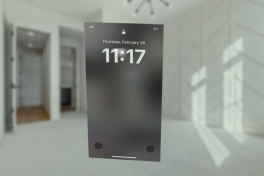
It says h=11 m=17
